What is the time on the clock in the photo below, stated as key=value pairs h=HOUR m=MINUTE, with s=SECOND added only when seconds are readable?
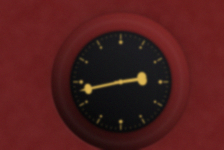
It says h=2 m=43
